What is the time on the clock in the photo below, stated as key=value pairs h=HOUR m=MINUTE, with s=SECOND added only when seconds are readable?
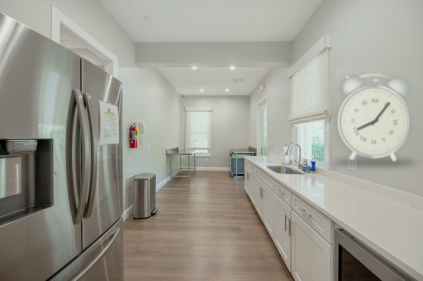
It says h=8 m=6
